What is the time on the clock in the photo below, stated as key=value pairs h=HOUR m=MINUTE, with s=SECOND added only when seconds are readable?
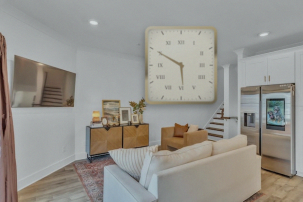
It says h=5 m=50
